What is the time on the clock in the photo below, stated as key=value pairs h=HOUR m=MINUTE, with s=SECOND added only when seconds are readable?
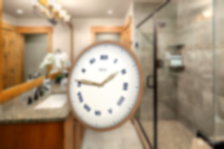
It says h=1 m=46
